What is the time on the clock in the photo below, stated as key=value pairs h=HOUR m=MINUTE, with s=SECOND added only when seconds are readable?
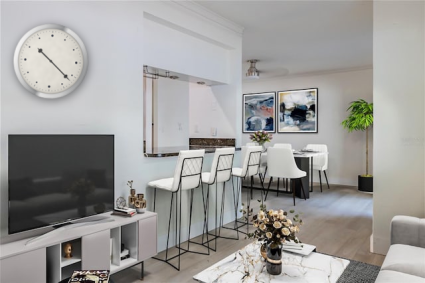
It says h=10 m=22
